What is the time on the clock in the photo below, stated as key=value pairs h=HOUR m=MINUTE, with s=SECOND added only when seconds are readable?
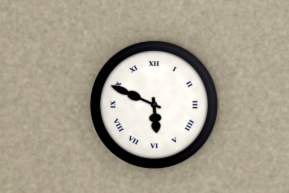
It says h=5 m=49
